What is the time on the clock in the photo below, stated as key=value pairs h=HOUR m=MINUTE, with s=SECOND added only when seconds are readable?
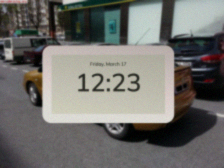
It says h=12 m=23
